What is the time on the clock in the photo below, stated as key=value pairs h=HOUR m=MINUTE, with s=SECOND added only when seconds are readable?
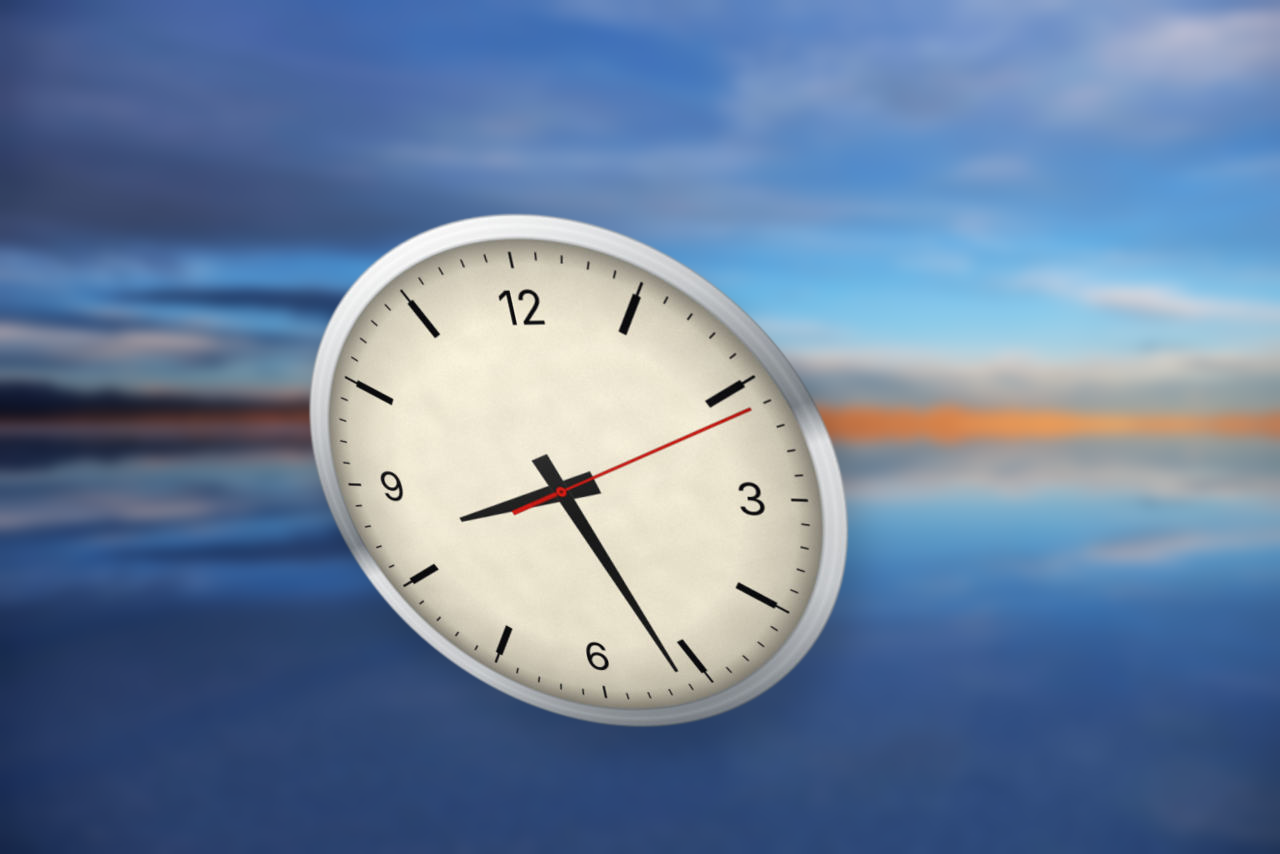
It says h=8 m=26 s=11
